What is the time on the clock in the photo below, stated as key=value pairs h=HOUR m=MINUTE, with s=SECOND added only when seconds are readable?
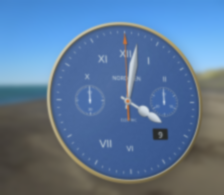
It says h=4 m=2
